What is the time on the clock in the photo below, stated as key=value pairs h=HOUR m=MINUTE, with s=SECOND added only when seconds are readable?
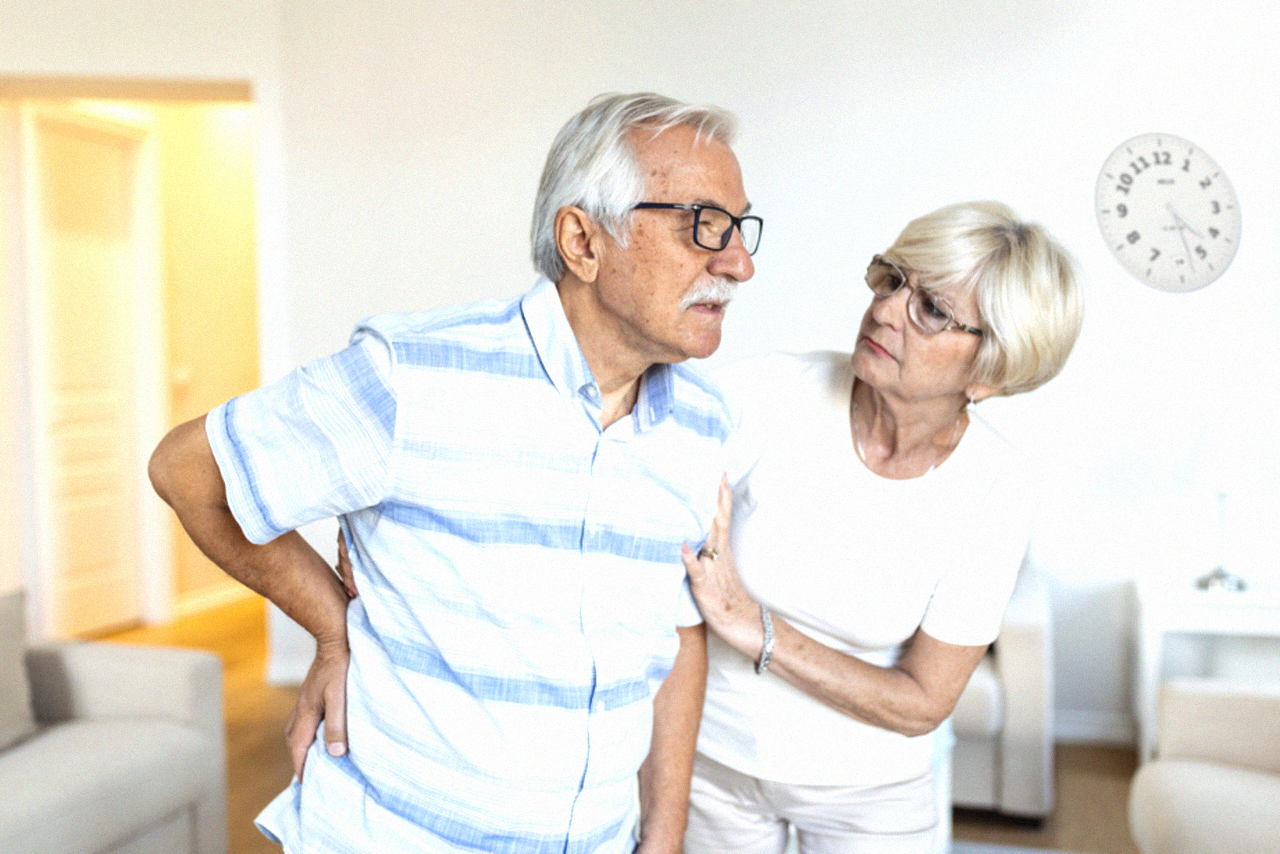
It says h=4 m=28
